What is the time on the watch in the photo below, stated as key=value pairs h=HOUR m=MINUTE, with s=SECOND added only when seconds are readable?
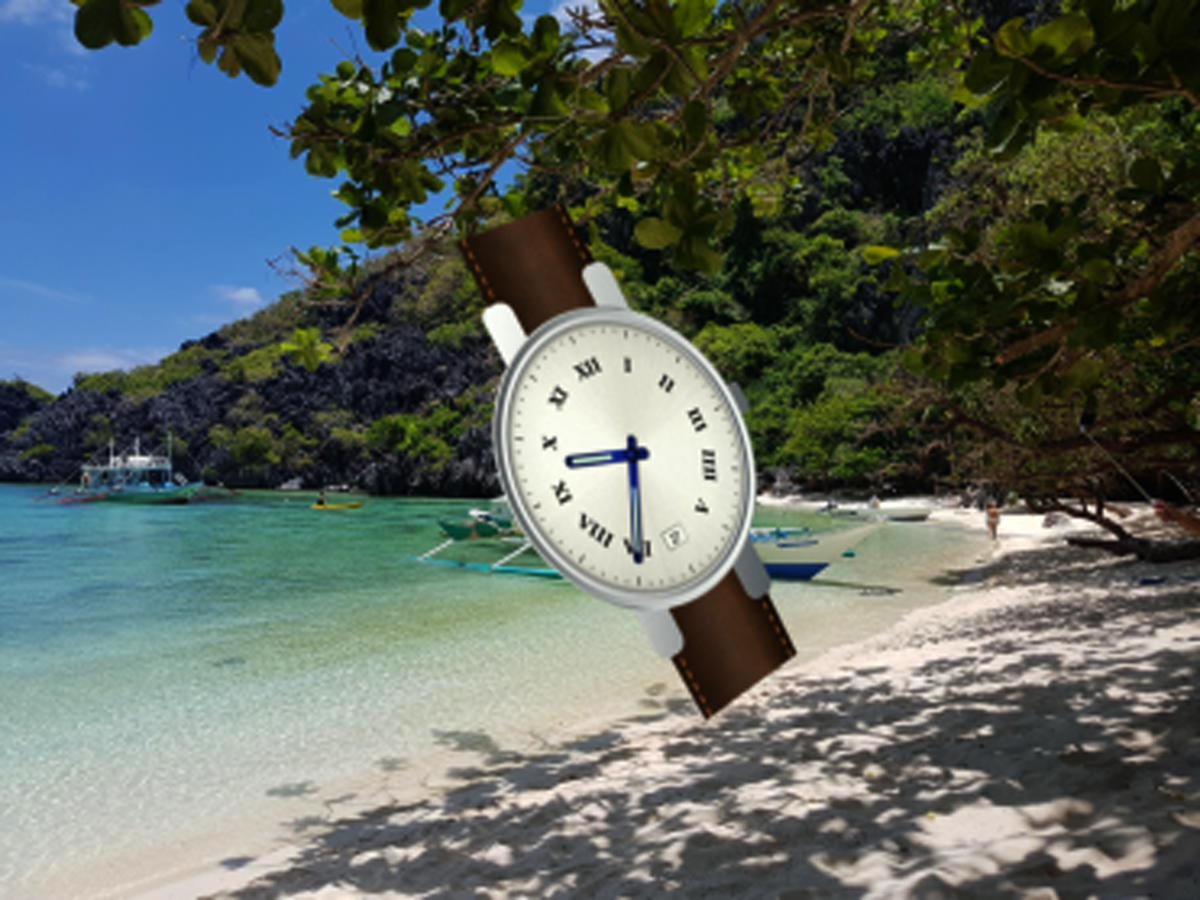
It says h=9 m=35
